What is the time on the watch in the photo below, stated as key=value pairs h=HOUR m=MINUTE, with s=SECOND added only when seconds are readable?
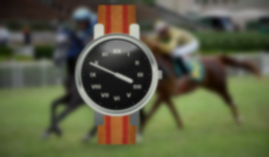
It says h=3 m=49
